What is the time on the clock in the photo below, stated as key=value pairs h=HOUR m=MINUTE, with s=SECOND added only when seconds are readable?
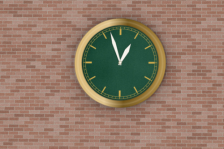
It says h=12 m=57
